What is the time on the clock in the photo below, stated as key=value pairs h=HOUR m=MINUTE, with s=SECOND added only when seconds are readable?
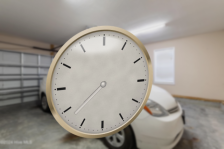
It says h=7 m=38
